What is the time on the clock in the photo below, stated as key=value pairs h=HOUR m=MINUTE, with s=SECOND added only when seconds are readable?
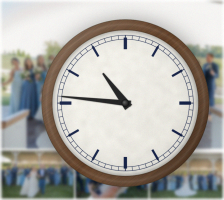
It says h=10 m=46
